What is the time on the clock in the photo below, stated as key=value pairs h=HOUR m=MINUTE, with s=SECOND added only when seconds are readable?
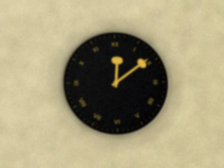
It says h=12 m=9
